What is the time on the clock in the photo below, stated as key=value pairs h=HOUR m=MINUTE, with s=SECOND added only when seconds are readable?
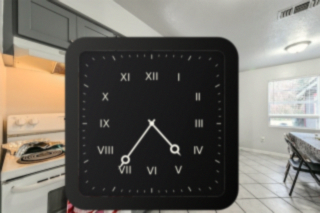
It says h=4 m=36
